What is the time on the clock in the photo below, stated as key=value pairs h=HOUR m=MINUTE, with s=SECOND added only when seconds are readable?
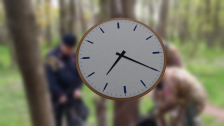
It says h=7 m=20
